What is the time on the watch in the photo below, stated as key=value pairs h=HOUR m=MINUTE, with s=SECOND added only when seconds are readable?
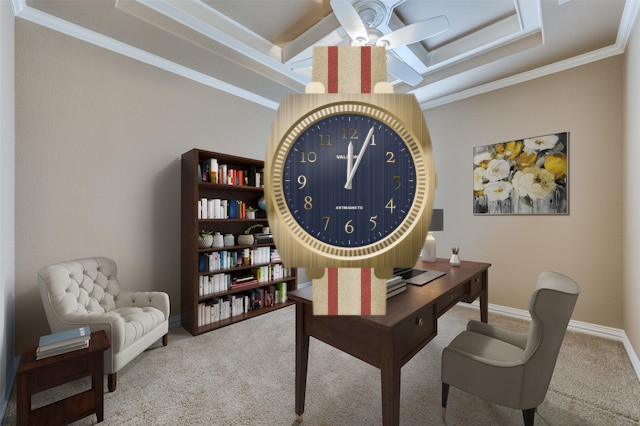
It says h=12 m=4
